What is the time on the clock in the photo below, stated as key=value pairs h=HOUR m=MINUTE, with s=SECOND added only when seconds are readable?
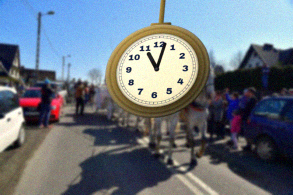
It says h=11 m=2
